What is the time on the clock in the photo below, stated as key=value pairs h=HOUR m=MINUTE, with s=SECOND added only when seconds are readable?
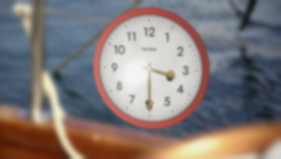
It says h=3 m=30
